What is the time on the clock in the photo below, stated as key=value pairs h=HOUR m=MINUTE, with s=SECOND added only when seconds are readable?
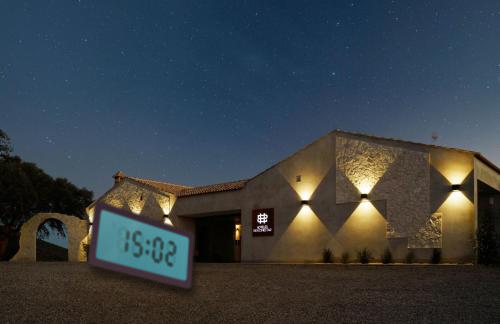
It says h=15 m=2
